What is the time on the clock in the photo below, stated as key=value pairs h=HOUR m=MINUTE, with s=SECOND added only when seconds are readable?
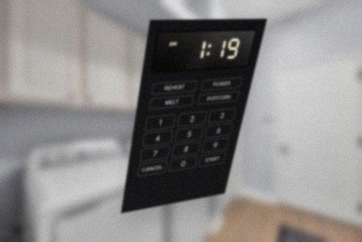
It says h=1 m=19
